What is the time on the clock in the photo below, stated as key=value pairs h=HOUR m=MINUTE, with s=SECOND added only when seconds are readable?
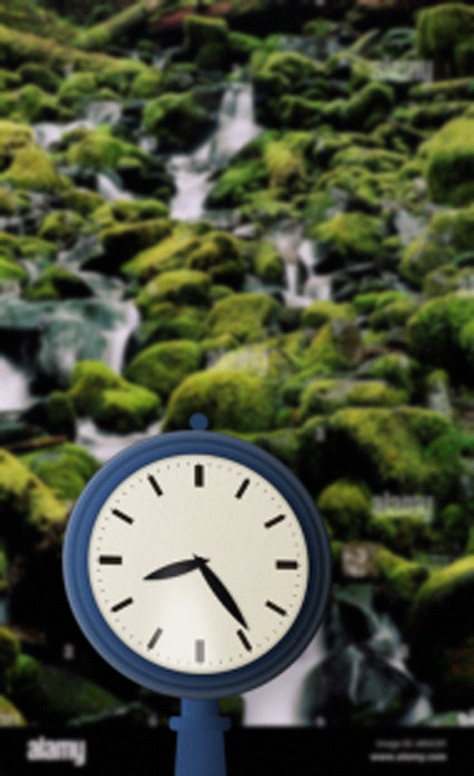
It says h=8 m=24
